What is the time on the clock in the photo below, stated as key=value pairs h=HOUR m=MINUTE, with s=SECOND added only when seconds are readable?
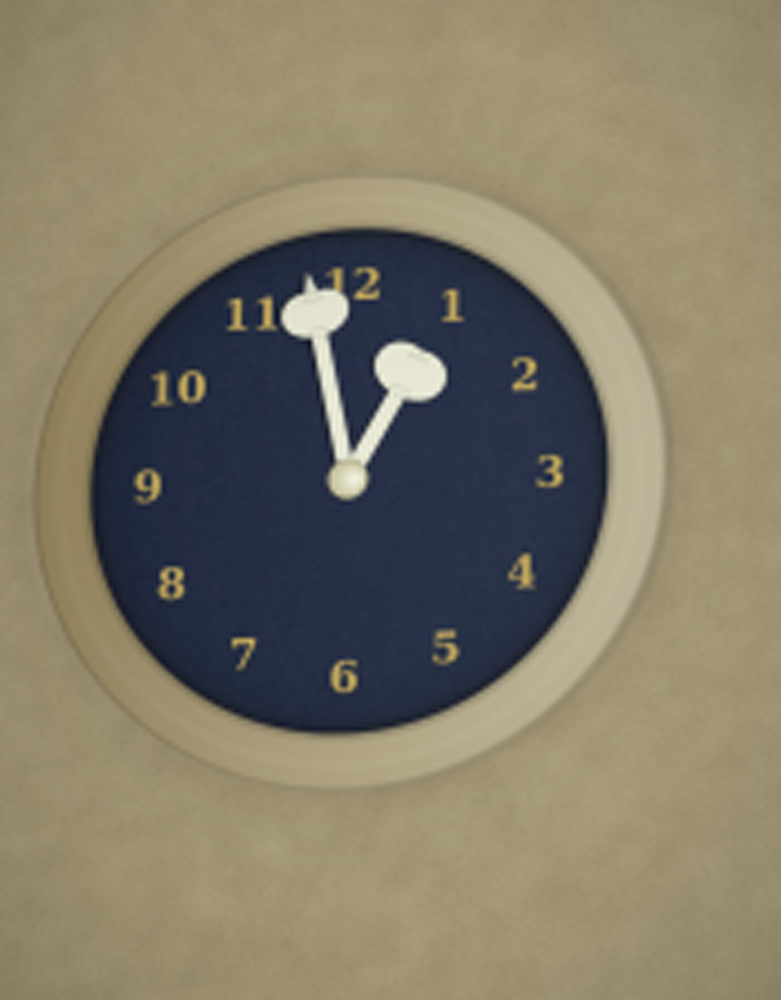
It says h=12 m=58
